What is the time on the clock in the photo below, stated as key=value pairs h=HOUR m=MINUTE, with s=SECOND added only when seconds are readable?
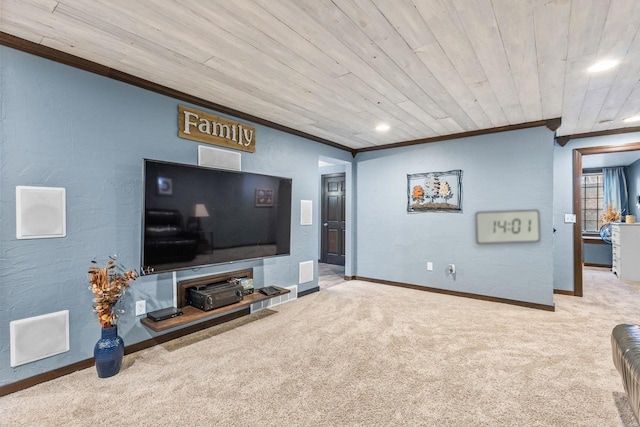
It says h=14 m=1
